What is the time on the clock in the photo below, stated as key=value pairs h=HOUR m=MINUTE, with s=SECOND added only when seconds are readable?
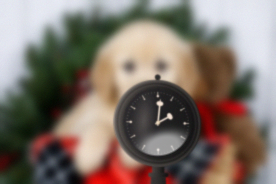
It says h=2 m=1
